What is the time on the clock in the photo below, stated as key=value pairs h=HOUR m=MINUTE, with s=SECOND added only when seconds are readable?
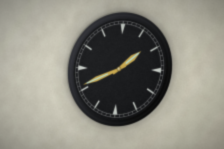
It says h=1 m=41
